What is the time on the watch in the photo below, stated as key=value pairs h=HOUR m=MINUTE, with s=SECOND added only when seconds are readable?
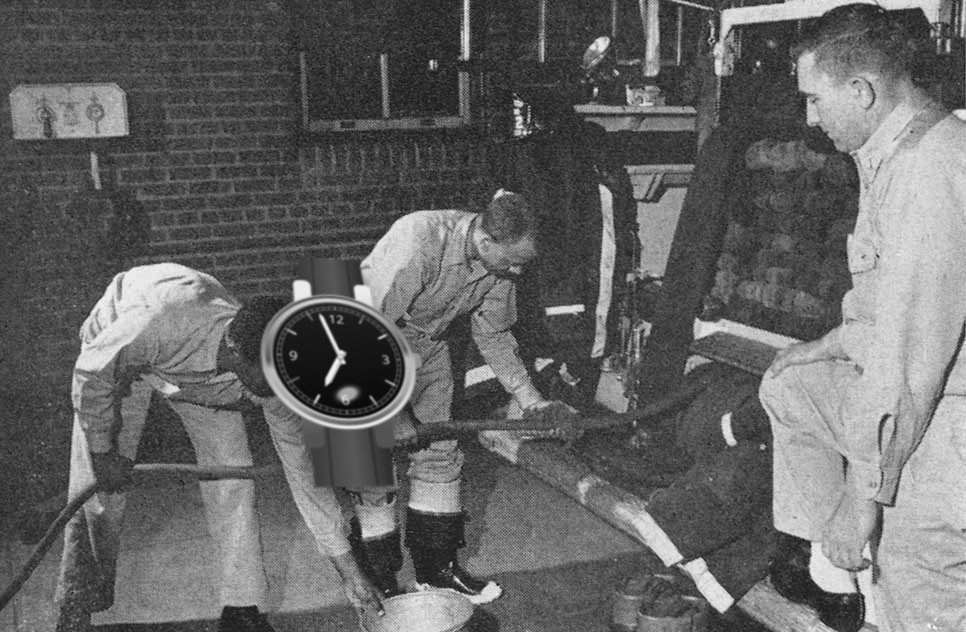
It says h=6 m=57
